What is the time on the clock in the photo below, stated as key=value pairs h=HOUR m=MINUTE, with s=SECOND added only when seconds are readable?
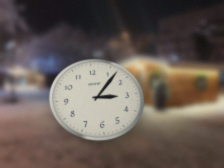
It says h=3 m=7
